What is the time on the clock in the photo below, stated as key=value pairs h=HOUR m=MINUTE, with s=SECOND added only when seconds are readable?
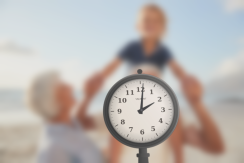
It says h=2 m=1
